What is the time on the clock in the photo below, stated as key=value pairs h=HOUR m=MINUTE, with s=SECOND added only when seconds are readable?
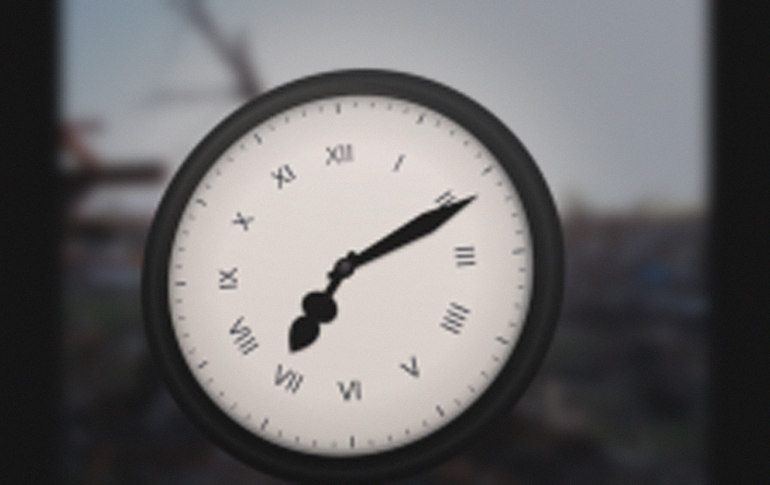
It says h=7 m=11
